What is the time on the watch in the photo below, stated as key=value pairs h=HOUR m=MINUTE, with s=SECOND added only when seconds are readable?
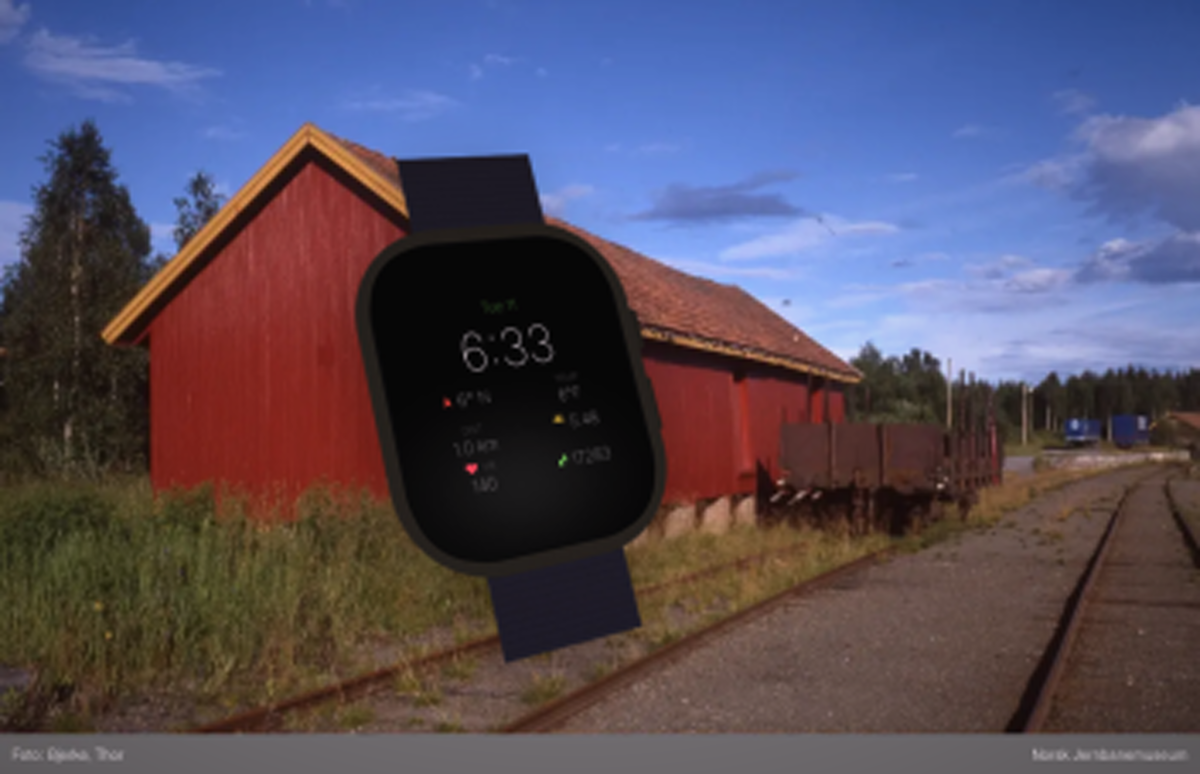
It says h=6 m=33
